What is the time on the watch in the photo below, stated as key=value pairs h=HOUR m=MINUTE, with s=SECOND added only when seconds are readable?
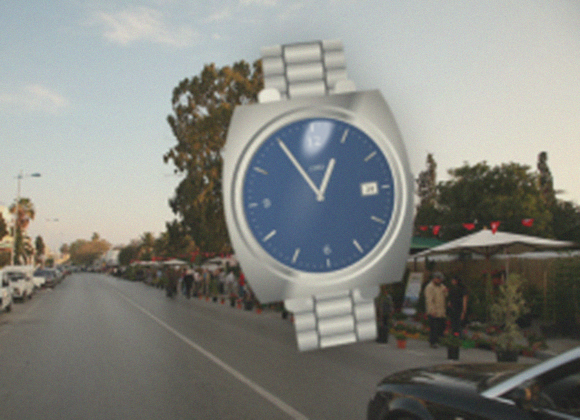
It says h=12 m=55
